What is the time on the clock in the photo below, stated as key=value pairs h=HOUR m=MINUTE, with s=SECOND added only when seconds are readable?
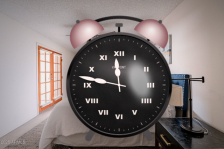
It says h=11 m=47
